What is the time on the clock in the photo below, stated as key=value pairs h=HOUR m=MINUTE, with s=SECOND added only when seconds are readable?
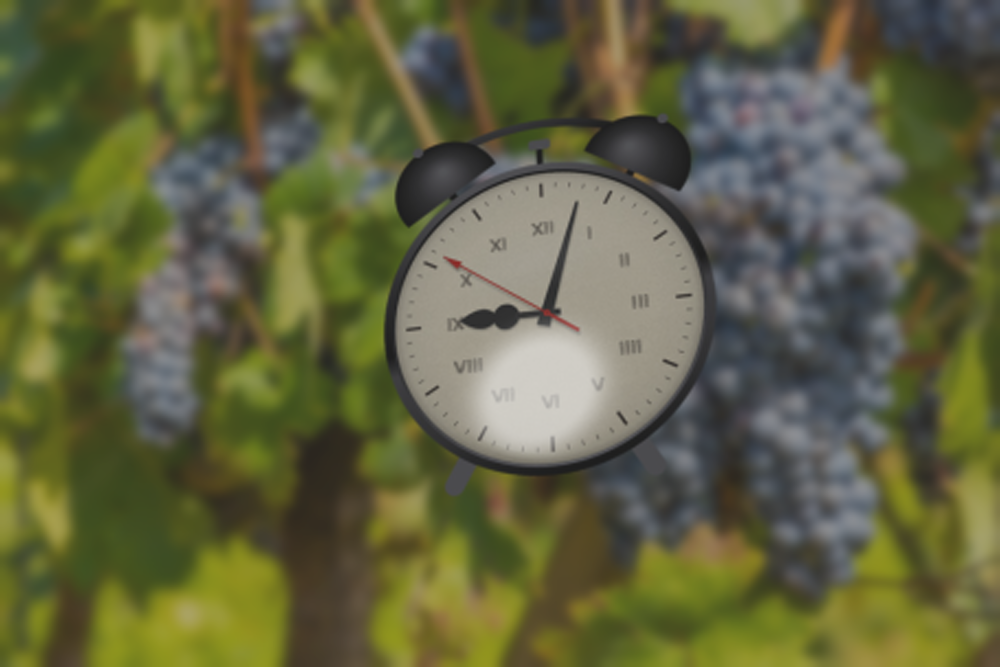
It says h=9 m=2 s=51
